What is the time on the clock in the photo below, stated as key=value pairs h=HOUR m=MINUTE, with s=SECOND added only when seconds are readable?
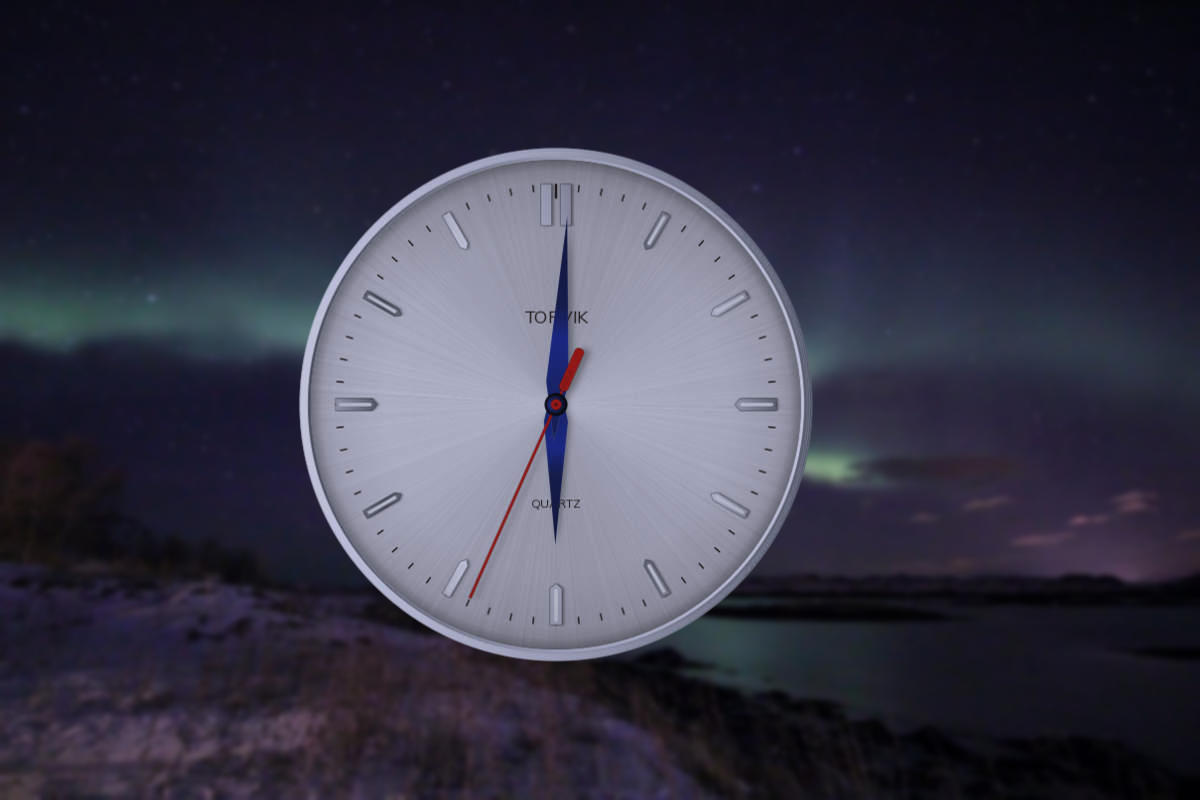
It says h=6 m=0 s=34
